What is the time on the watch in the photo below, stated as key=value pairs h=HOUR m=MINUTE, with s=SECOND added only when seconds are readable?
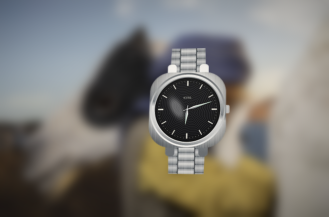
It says h=6 m=12
